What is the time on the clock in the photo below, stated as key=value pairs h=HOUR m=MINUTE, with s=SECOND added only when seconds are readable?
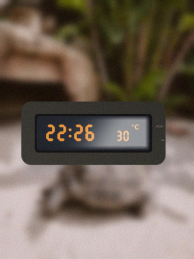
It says h=22 m=26
